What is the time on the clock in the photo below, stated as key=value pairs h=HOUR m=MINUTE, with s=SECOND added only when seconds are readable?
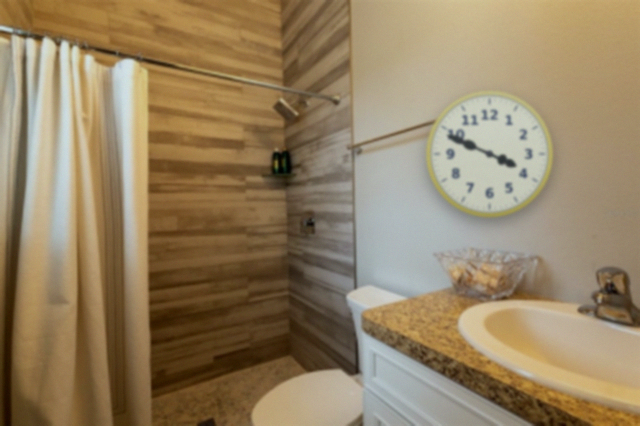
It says h=3 m=49
